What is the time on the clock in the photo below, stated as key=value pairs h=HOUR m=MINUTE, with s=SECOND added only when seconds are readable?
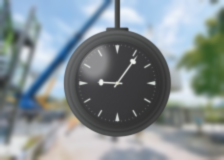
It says h=9 m=6
